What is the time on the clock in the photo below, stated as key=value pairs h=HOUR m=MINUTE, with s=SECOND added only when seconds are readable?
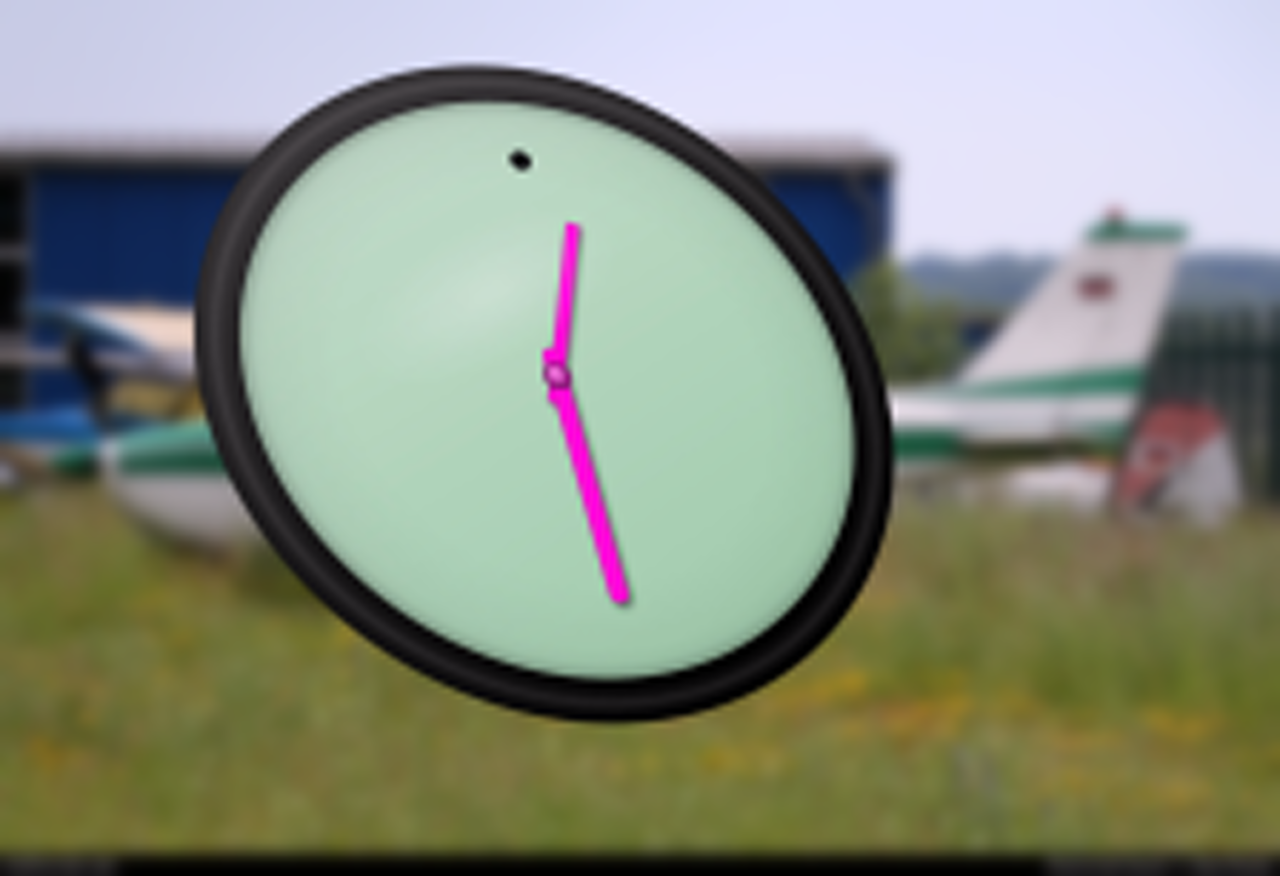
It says h=12 m=29
